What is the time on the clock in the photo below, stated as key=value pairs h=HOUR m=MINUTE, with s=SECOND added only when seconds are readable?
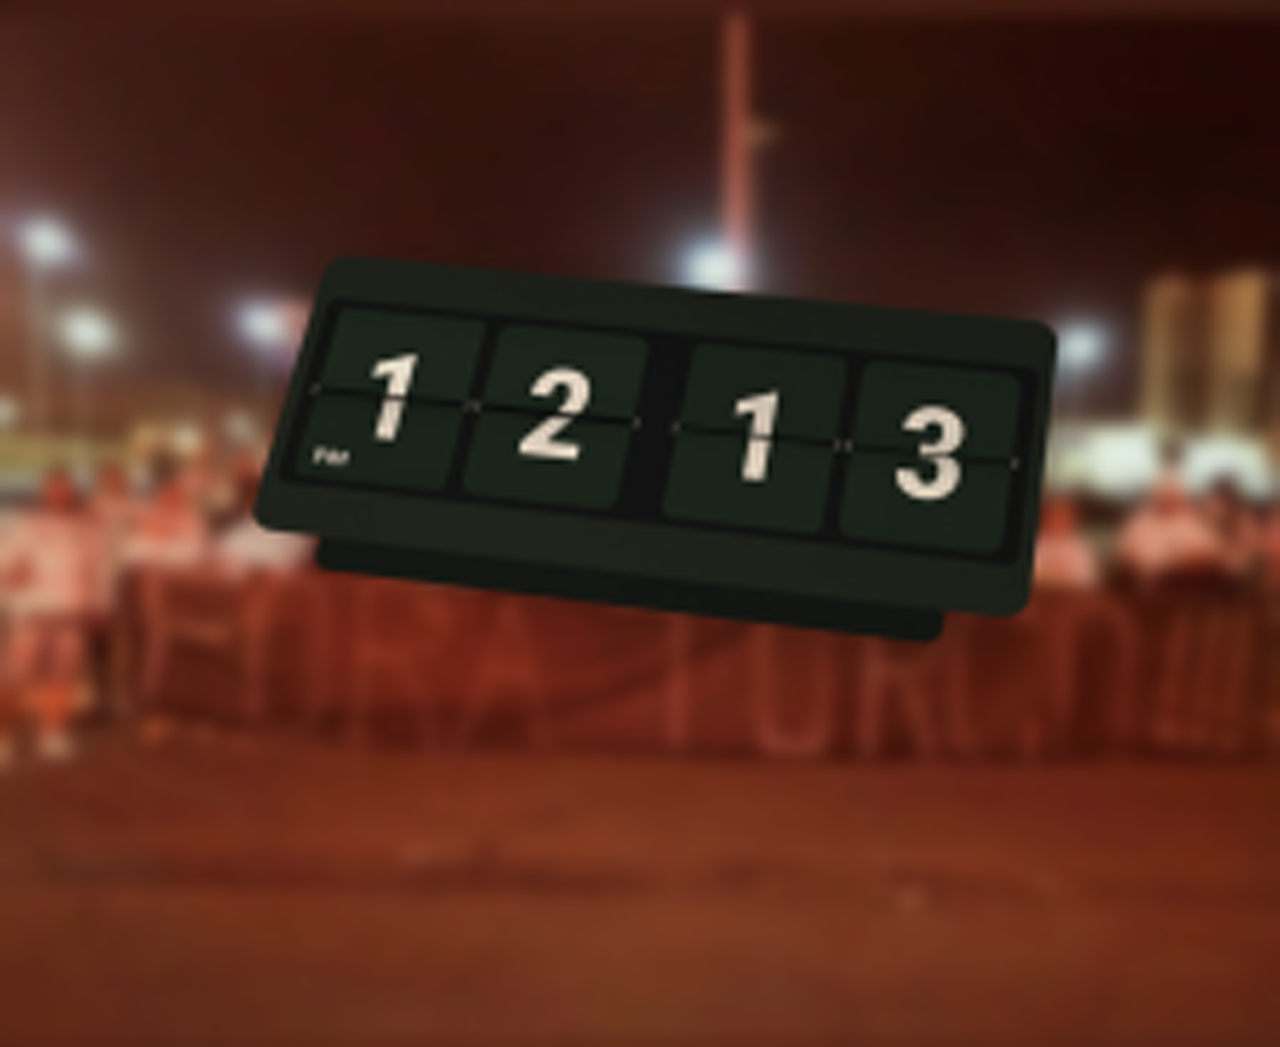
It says h=12 m=13
